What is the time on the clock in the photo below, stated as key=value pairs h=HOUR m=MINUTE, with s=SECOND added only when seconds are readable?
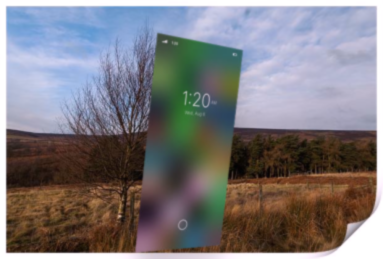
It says h=1 m=20
